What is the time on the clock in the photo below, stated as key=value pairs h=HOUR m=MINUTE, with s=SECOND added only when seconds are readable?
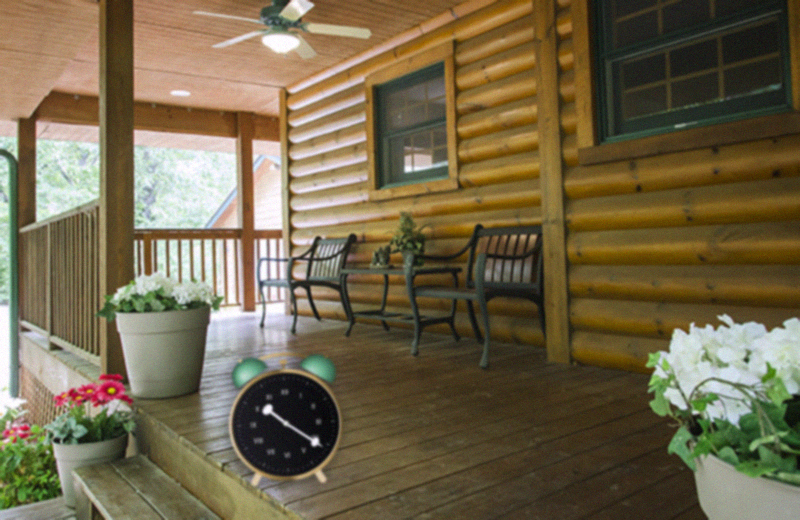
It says h=10 m=21
